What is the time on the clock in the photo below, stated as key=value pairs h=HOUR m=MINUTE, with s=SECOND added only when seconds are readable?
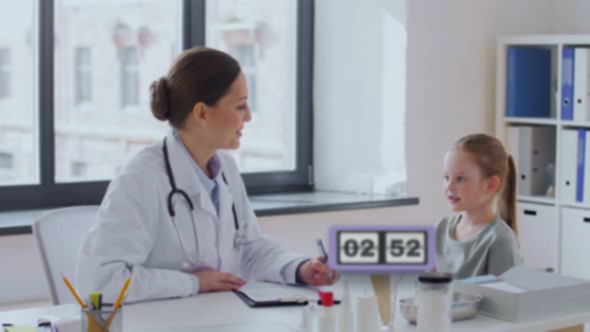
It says h=2 m=52
